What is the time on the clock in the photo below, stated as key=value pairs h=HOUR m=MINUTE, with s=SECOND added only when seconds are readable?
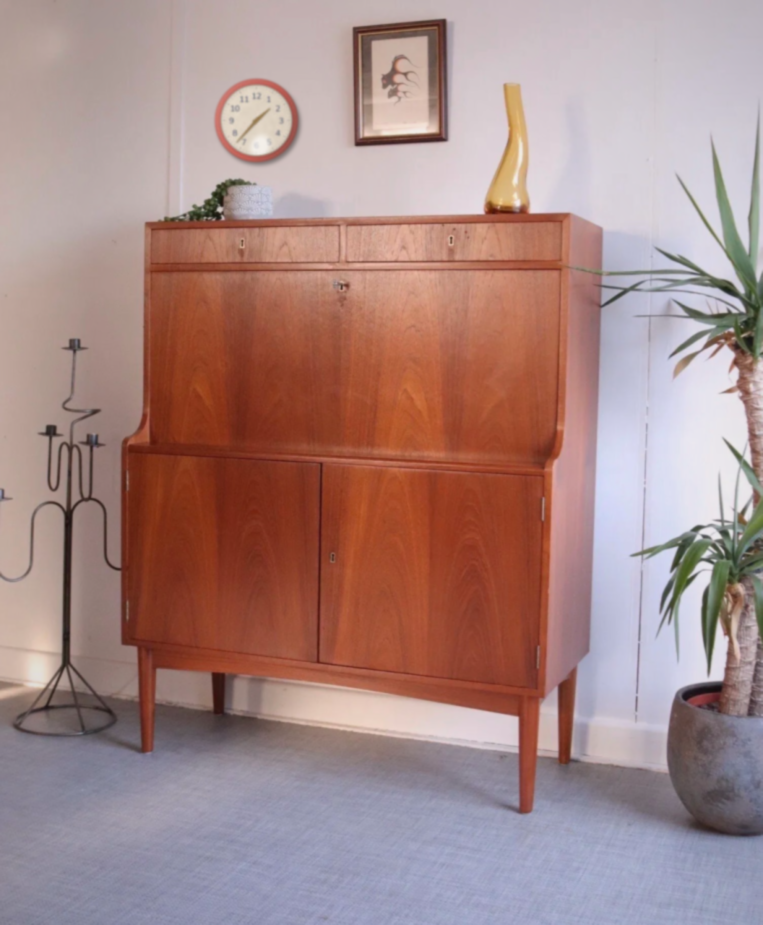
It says h=1 m=37
